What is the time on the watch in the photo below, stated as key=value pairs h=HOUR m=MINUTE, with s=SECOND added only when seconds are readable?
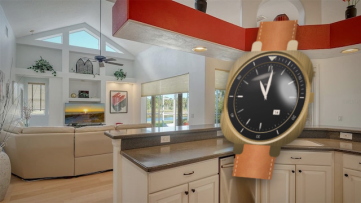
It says h=11 m=1
